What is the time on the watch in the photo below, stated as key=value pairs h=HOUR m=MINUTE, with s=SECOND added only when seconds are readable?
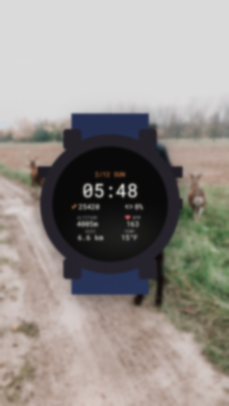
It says h=5 m=48
